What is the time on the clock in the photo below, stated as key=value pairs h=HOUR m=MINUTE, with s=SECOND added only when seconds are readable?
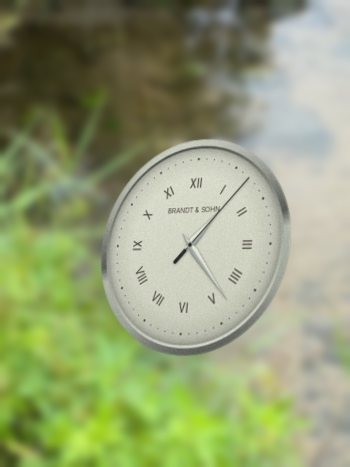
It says h=1 m=23 s=7
